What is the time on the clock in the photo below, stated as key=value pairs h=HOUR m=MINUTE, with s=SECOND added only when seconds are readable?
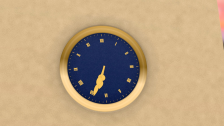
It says h=6 m=34
